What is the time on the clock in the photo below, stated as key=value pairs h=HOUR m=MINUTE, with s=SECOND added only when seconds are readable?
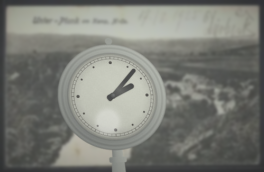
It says h=2 m=7
